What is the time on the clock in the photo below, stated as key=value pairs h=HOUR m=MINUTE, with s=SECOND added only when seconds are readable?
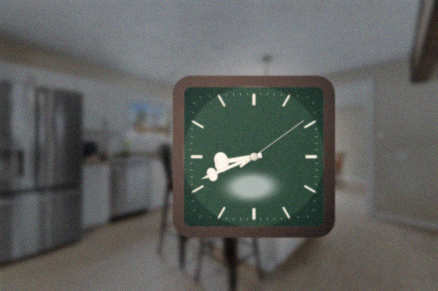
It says h=8 m=41 s=9
